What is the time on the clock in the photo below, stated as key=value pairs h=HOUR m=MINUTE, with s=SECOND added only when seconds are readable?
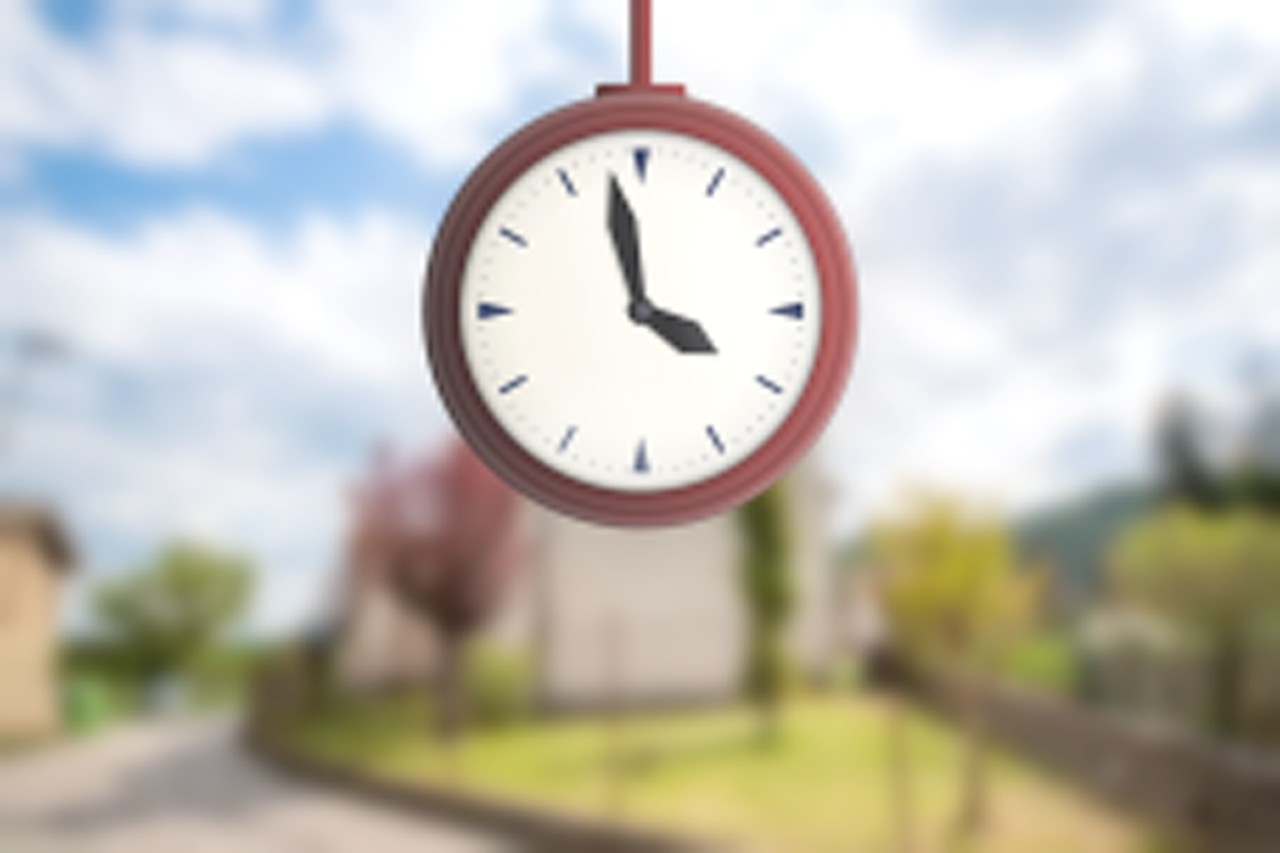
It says h=3 m=58
